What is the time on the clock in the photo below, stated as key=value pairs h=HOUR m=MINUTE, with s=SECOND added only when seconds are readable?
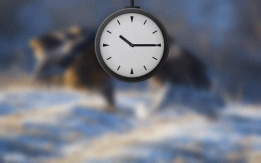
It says h=10 m=15
